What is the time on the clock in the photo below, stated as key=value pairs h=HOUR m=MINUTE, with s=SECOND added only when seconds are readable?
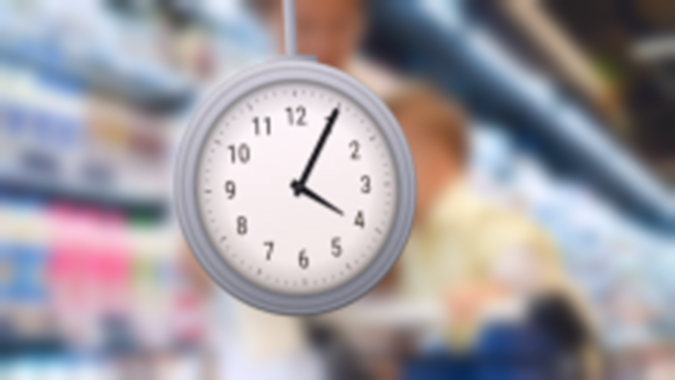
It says h=4 m=5
